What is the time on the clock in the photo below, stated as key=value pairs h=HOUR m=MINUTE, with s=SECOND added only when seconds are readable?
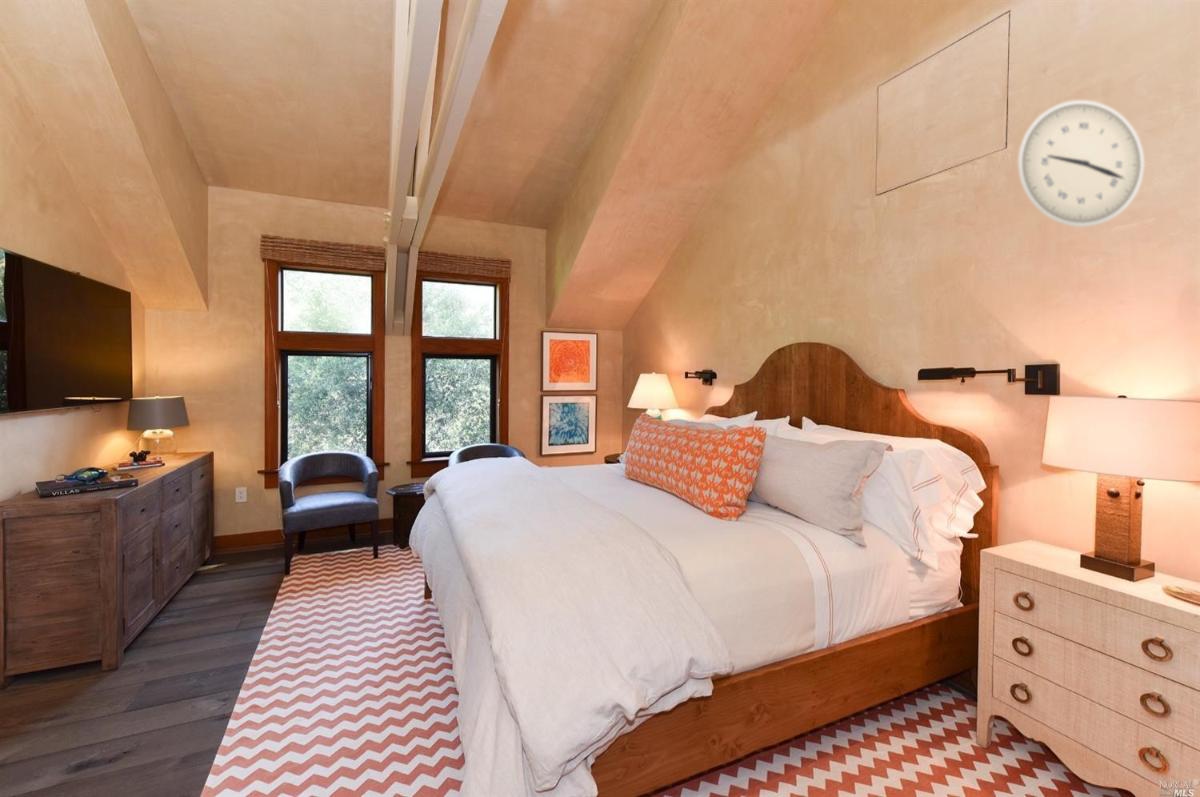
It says h=9 m=18
